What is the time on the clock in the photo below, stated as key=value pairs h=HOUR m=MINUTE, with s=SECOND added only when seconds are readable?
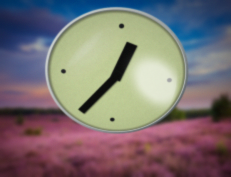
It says h=12 m=36
